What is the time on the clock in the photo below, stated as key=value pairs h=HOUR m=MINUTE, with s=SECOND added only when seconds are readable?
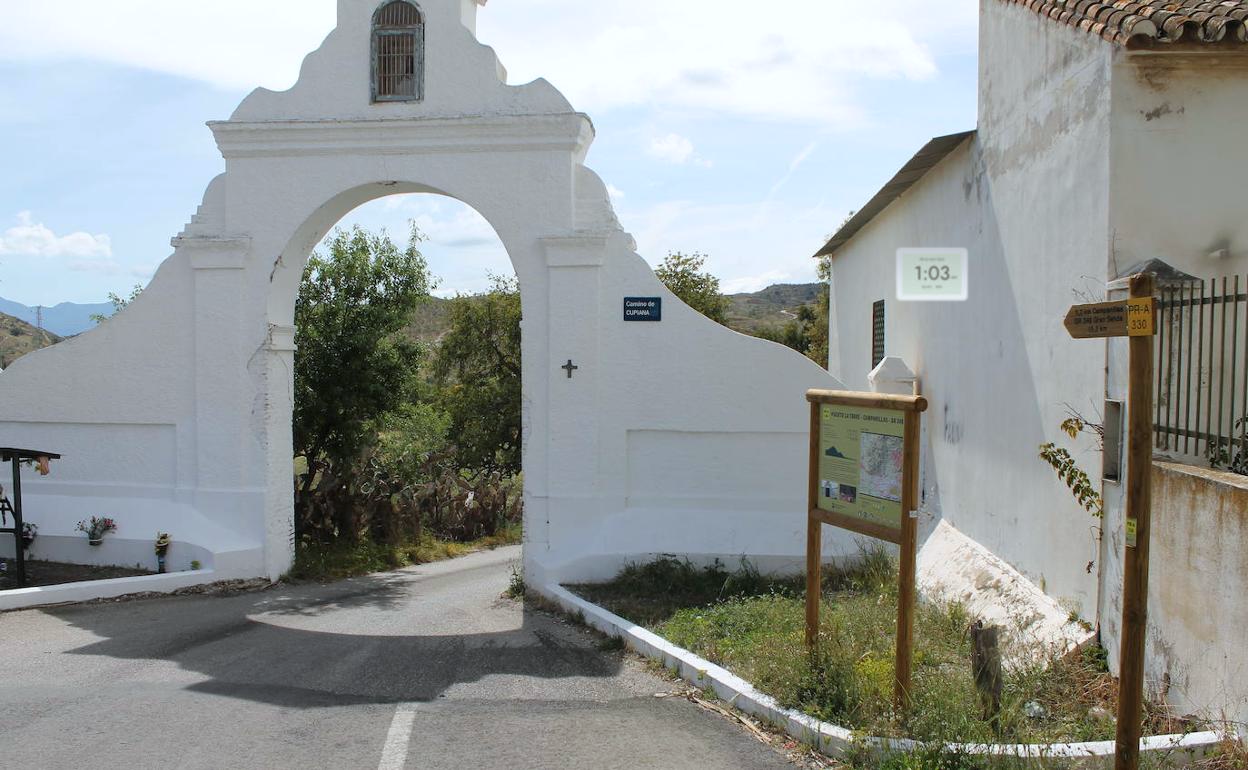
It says h=1 m=3
